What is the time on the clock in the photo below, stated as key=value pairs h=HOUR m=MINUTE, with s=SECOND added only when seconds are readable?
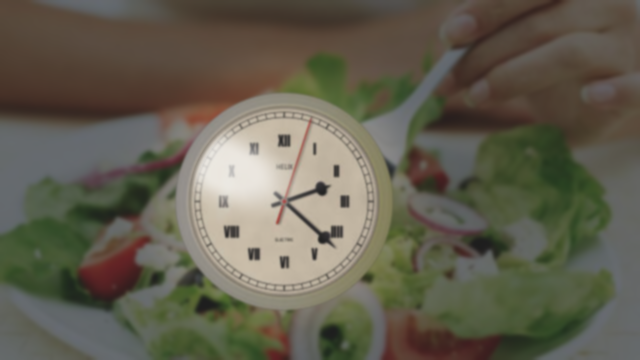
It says h=2 m=22 s=3
